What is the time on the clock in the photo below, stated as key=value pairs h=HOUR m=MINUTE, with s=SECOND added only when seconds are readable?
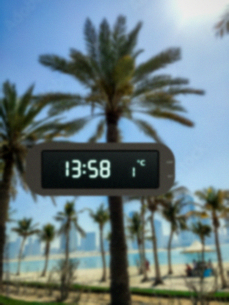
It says h=13 m=58
